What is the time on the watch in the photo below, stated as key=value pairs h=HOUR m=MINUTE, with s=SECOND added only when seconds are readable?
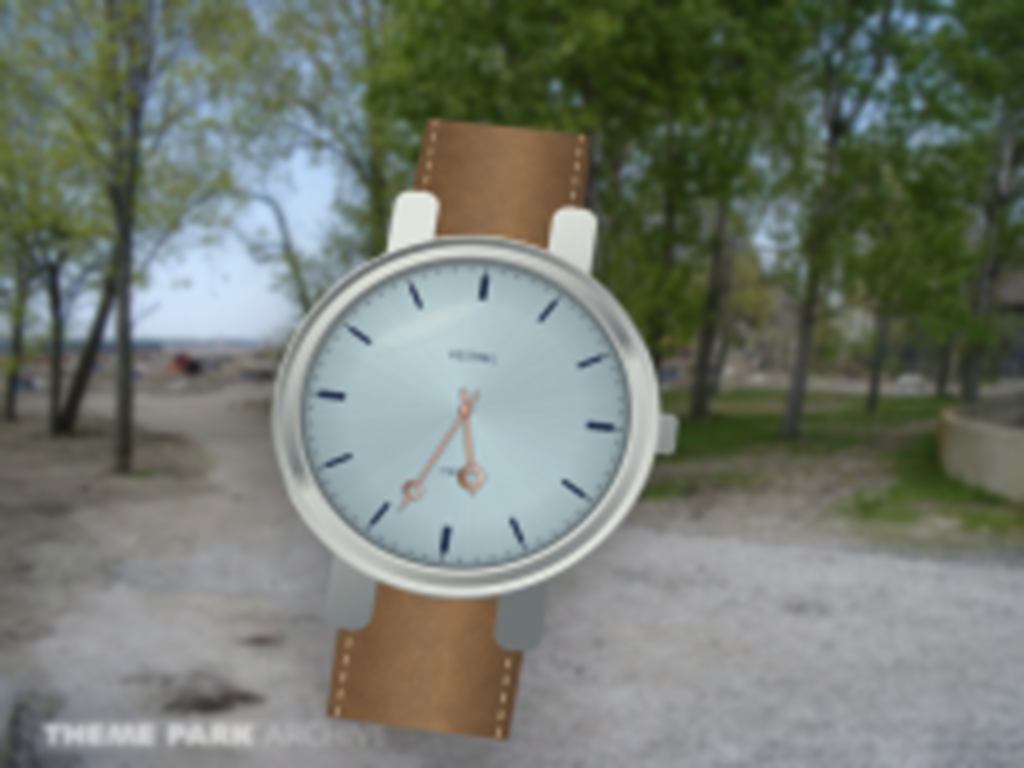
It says h=5 m=34
